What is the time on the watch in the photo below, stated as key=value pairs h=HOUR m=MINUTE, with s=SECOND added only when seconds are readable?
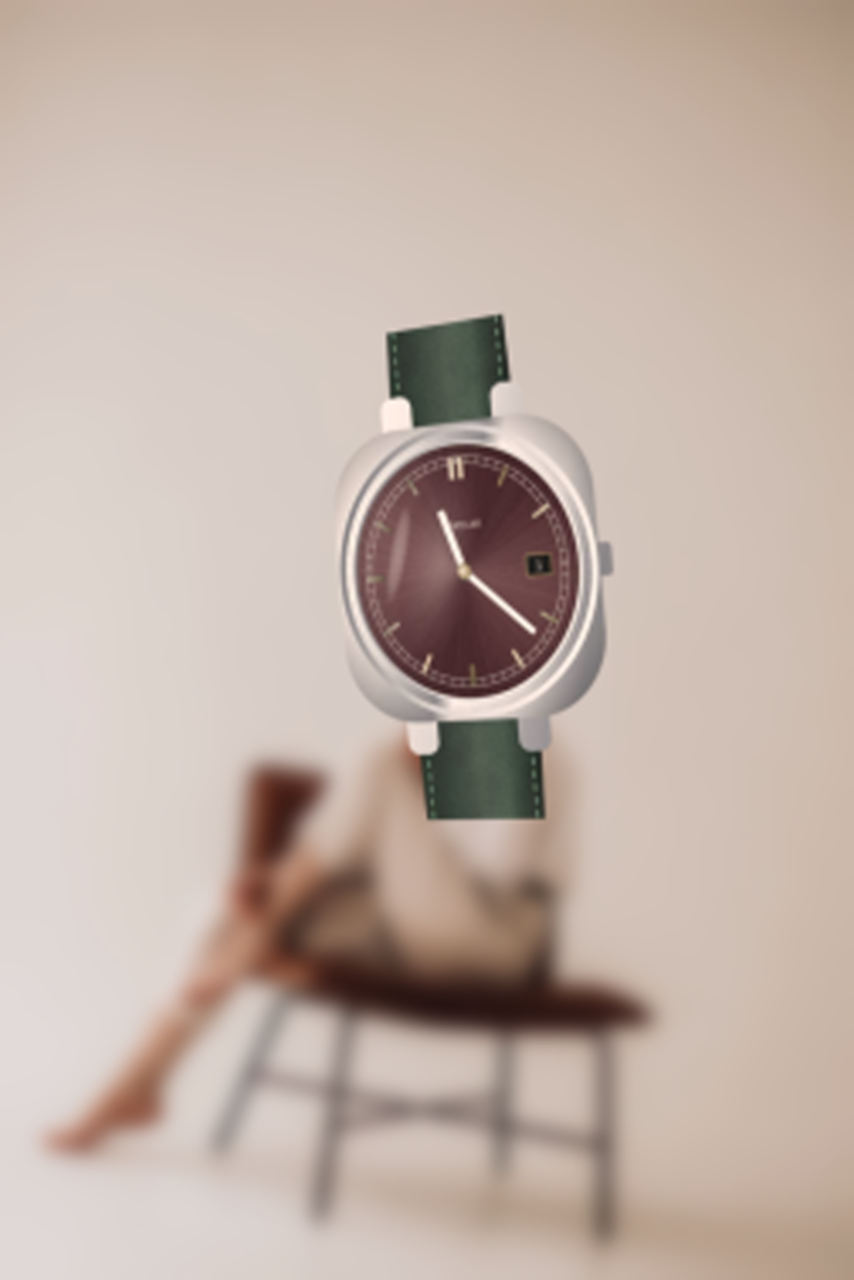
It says h=11 m=22
